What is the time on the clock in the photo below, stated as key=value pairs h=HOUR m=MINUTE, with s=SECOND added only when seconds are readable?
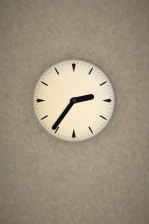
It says h=2 m=36
